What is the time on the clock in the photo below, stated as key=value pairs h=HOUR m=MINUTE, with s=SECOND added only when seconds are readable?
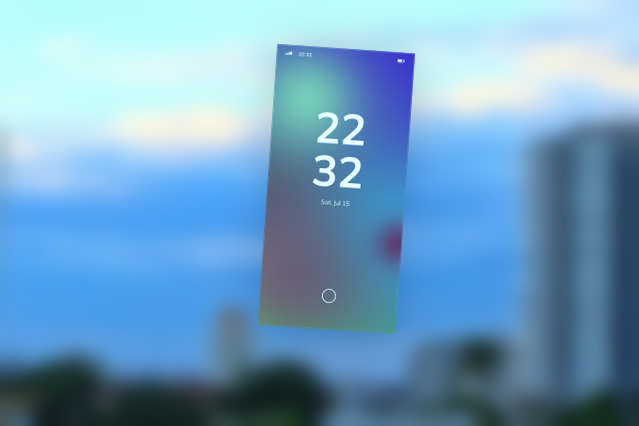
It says h=22 m=32
